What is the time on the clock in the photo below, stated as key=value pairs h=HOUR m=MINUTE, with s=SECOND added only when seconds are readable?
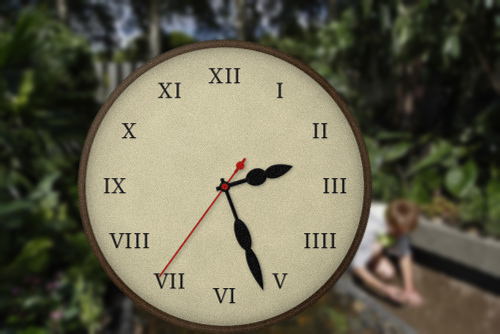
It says h=2 m=26 s=36
